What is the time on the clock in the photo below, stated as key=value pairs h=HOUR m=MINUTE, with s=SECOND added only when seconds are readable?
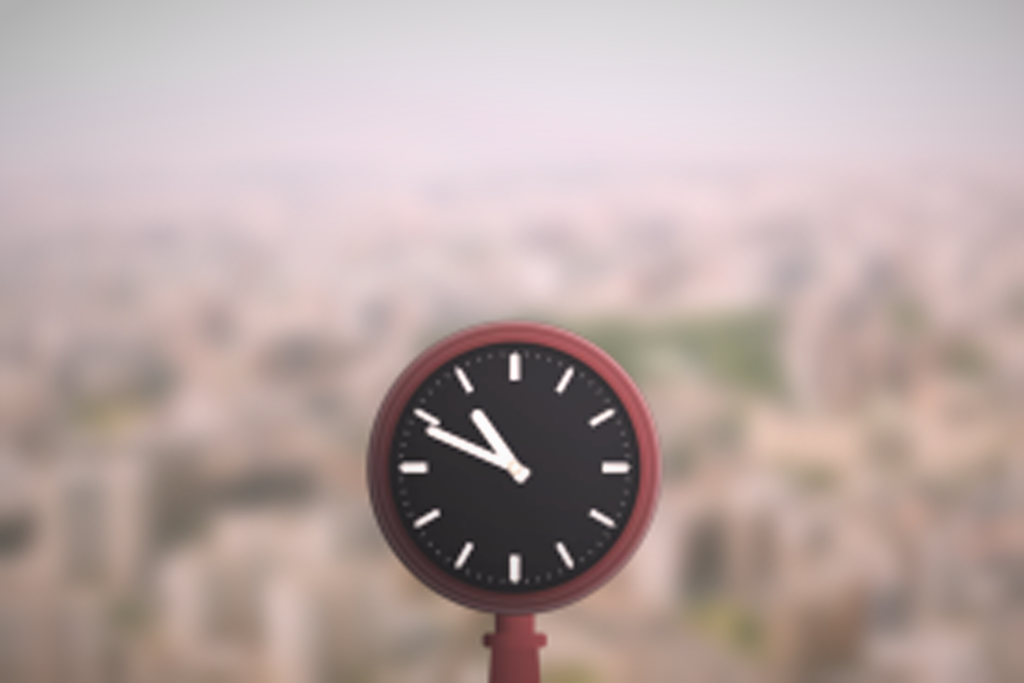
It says h=10 m=49
